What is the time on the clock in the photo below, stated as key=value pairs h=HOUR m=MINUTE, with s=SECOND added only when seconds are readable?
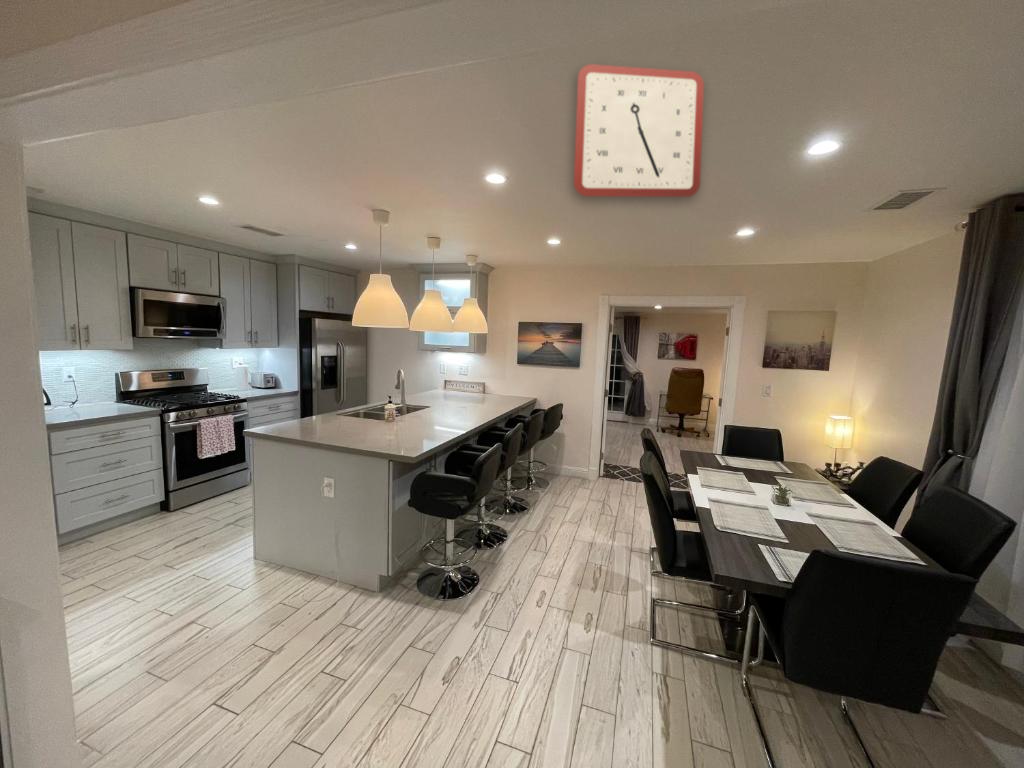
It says h=11 m=26
